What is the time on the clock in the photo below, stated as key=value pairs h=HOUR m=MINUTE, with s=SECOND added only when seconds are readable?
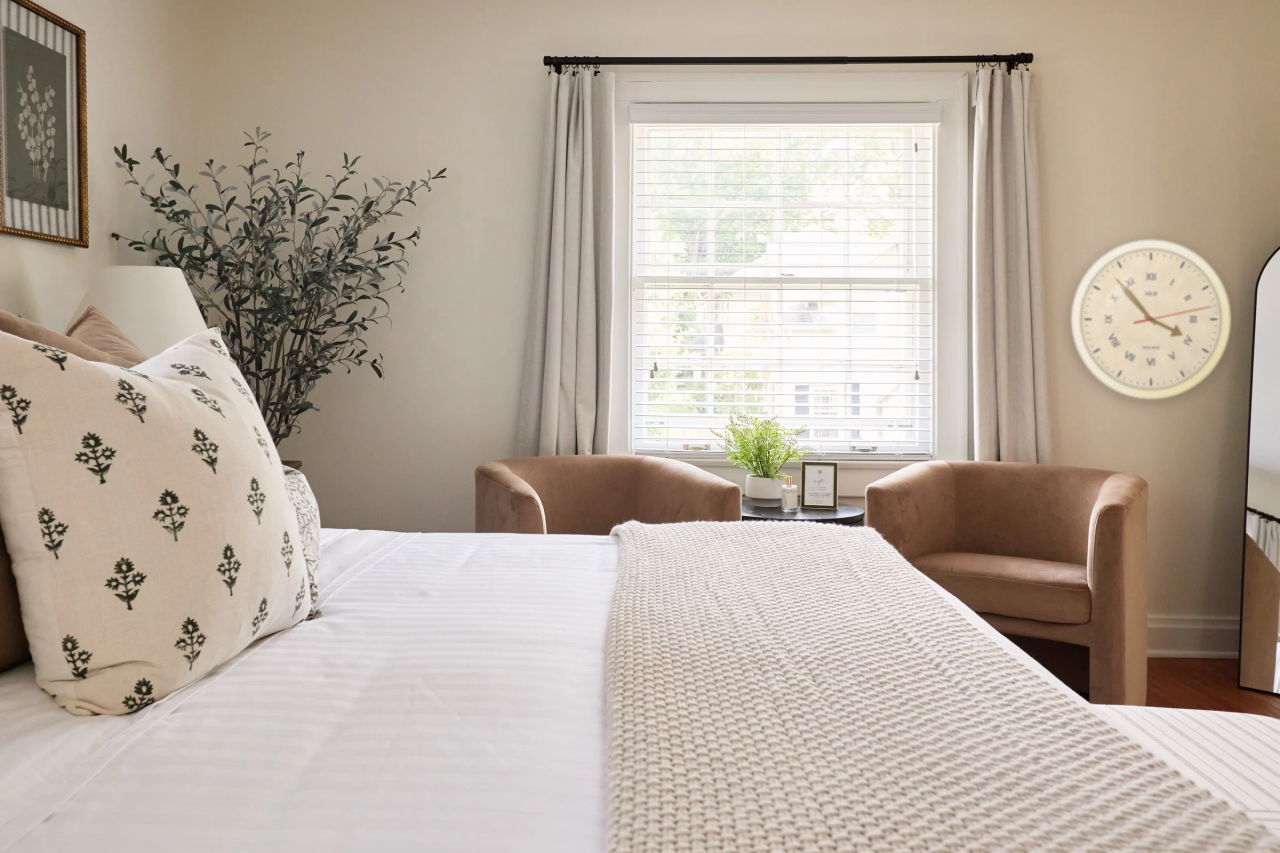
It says h=3 m=53 s=13
